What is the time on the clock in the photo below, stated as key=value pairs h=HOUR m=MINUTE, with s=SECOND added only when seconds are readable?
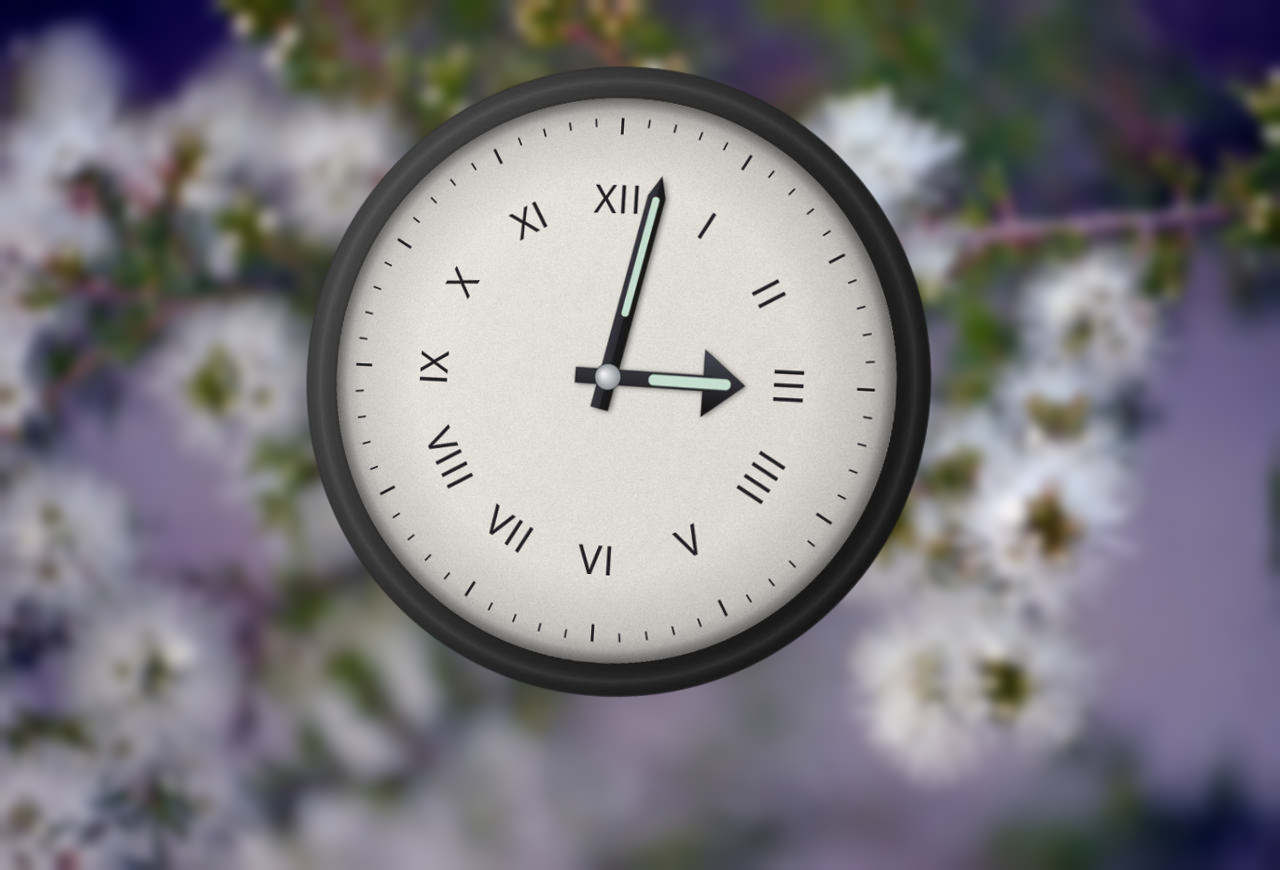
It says h=3 m=2
